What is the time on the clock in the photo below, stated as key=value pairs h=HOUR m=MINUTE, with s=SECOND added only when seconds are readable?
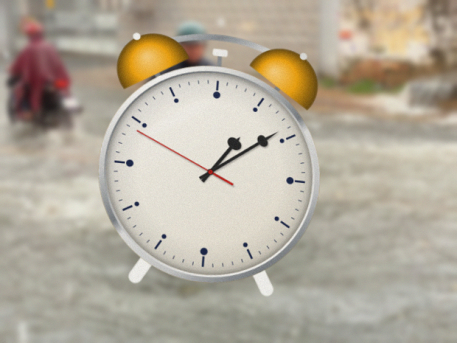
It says h=1 m=8 s=49
